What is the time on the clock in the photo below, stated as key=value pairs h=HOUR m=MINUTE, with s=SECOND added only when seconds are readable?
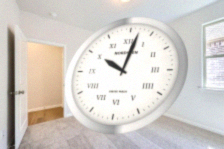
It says h=10 m=2
